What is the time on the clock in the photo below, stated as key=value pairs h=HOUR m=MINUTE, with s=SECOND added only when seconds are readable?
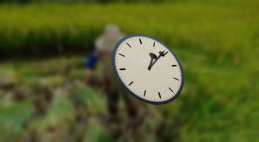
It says h=1 m=9
